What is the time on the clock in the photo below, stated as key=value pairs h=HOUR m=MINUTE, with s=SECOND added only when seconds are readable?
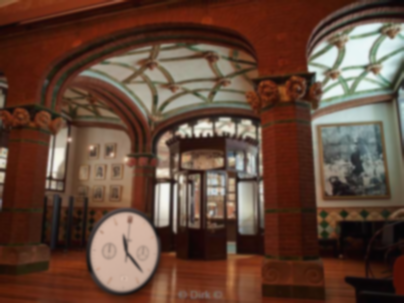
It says h=11 m=22
